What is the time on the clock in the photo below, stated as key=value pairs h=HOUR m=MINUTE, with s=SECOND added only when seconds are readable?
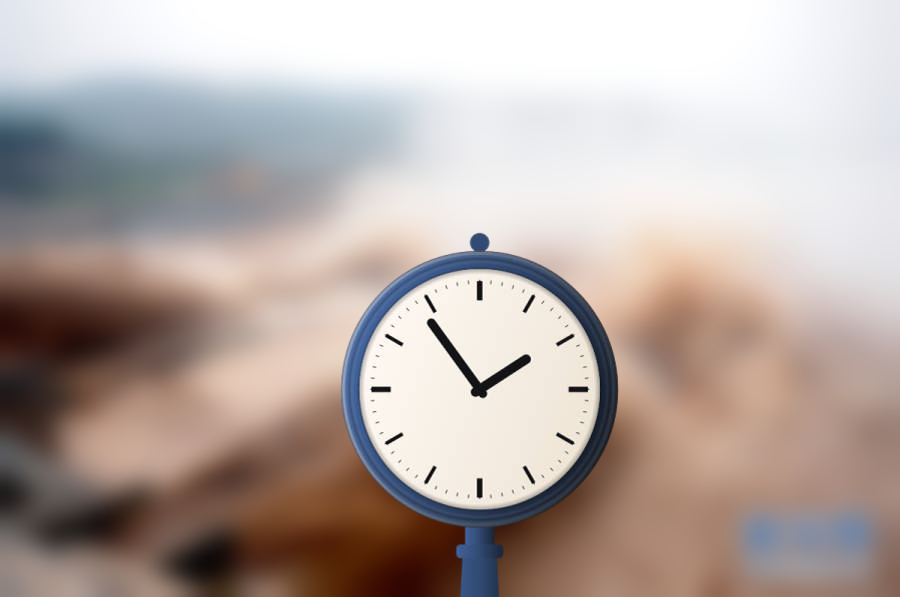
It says h=1 m=54
